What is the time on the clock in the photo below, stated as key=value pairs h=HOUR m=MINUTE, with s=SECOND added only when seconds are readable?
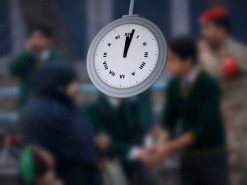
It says h=12 m=2
